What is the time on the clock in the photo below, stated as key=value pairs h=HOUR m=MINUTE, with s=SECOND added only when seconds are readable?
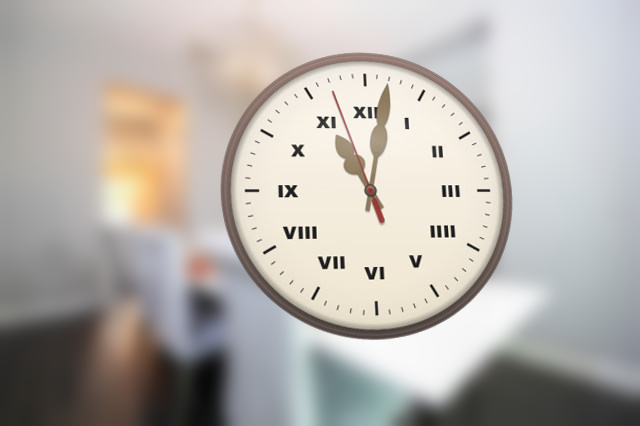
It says h=11 m=1 s=57
